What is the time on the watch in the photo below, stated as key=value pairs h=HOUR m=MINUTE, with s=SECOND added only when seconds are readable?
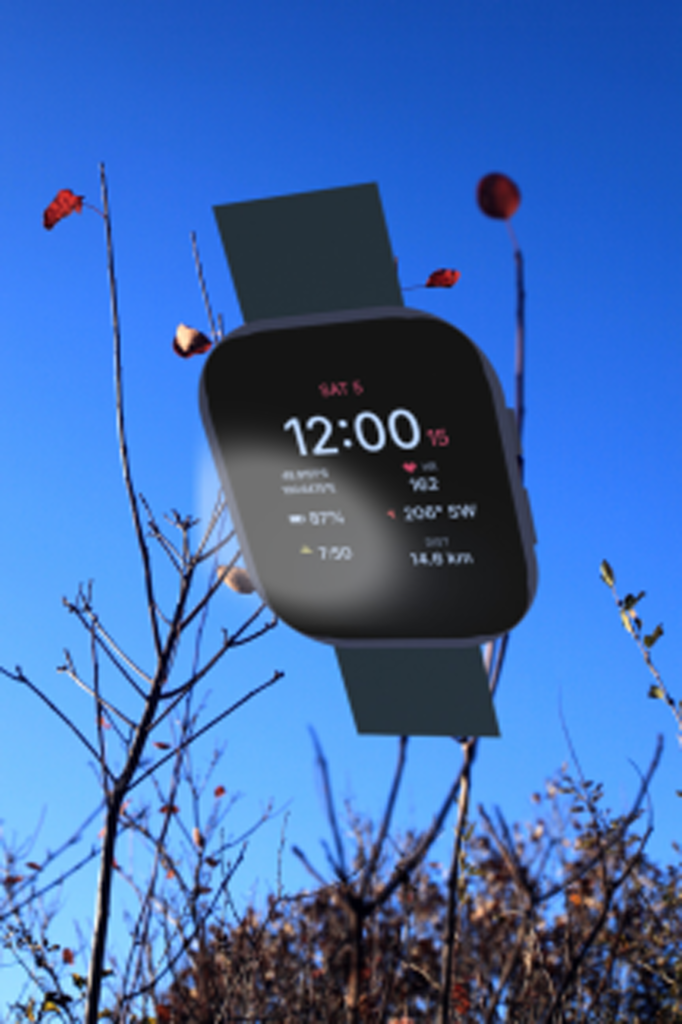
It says h=12 m=0
